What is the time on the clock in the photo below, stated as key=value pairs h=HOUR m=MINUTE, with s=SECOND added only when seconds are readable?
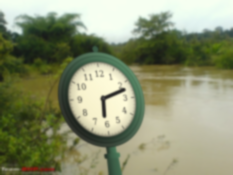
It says h=6 m=12
